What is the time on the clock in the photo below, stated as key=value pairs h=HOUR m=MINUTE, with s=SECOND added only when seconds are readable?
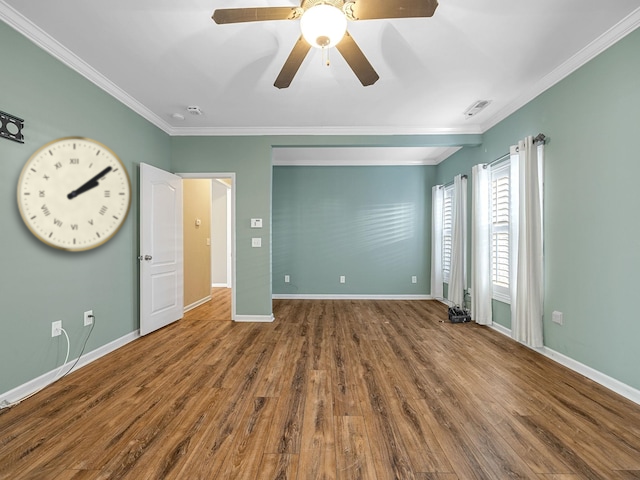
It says h=2 m=9
